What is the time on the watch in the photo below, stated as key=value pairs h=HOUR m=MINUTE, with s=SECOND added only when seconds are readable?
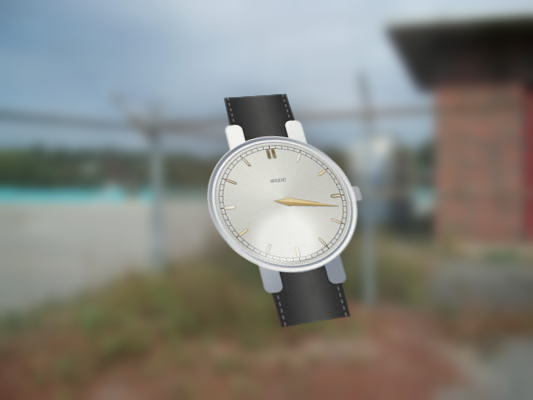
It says h=3 m=17
